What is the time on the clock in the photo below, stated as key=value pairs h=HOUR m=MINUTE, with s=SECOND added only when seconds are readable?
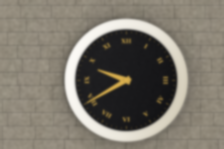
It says h=9 m=40
